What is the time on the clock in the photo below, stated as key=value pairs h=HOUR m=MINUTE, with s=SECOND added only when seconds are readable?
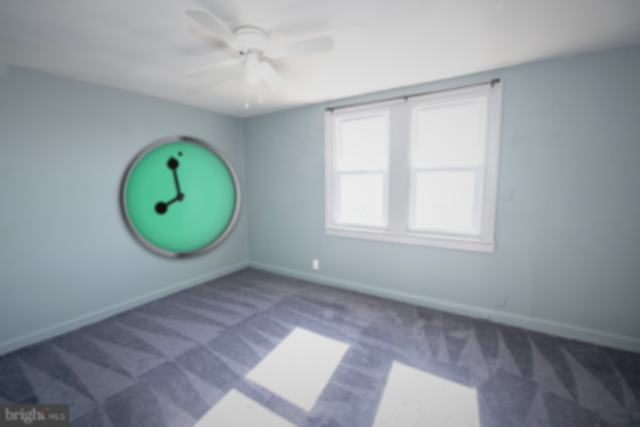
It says h=7 m=58
